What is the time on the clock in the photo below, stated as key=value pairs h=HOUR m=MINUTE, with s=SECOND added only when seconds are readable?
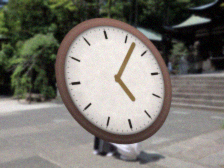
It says h=5 m=7
